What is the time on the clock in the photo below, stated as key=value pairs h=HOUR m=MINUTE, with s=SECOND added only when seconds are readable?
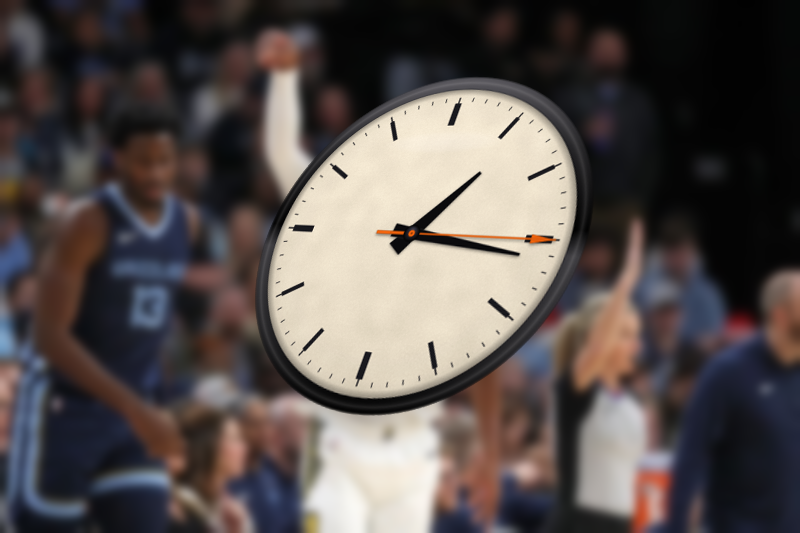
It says h=1 m=16 s=15
